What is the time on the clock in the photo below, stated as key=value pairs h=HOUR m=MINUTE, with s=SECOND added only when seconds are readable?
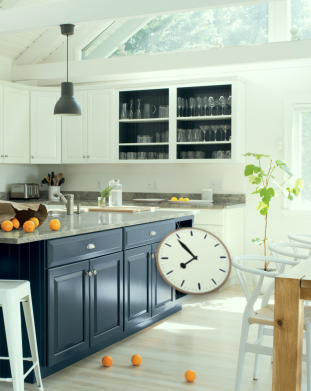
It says h=7 m=54
